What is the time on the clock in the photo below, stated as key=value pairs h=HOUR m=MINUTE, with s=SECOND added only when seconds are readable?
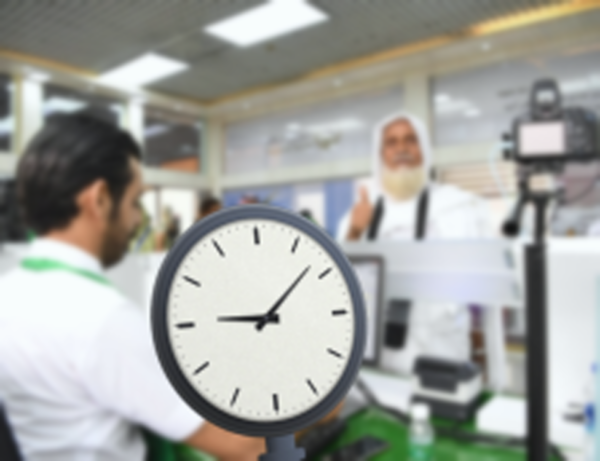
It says h=9 m=8
